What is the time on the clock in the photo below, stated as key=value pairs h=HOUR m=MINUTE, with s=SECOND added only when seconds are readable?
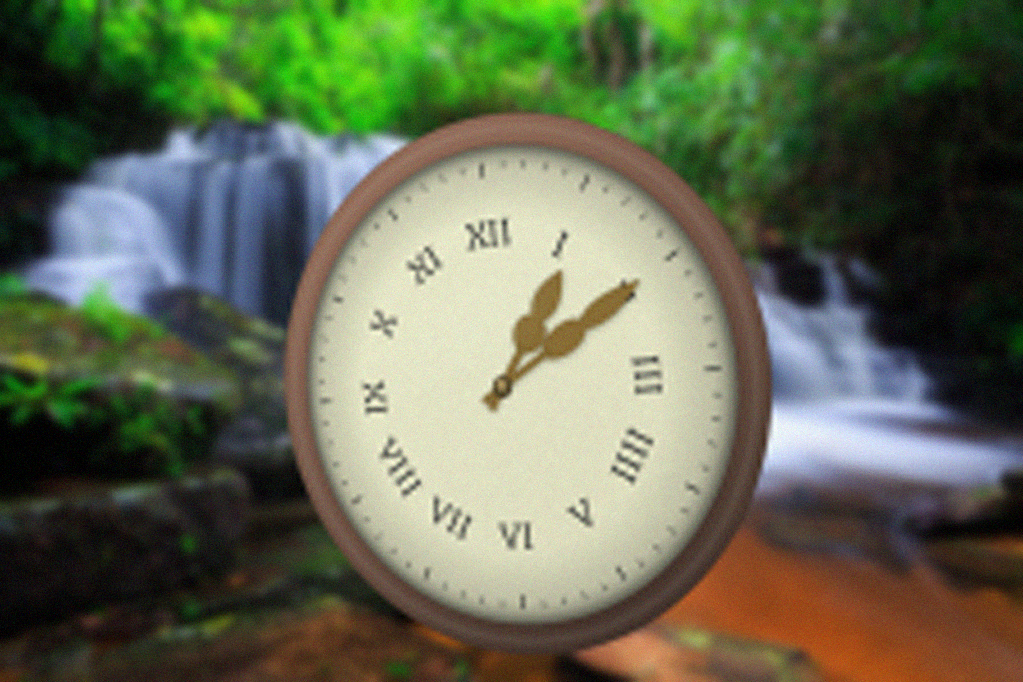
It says h=1 m=10
